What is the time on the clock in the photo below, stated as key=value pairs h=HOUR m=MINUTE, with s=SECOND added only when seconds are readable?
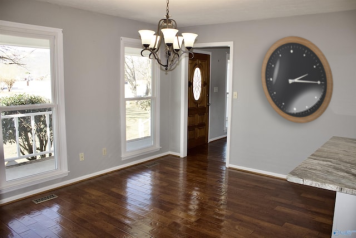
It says h=2 m=15
